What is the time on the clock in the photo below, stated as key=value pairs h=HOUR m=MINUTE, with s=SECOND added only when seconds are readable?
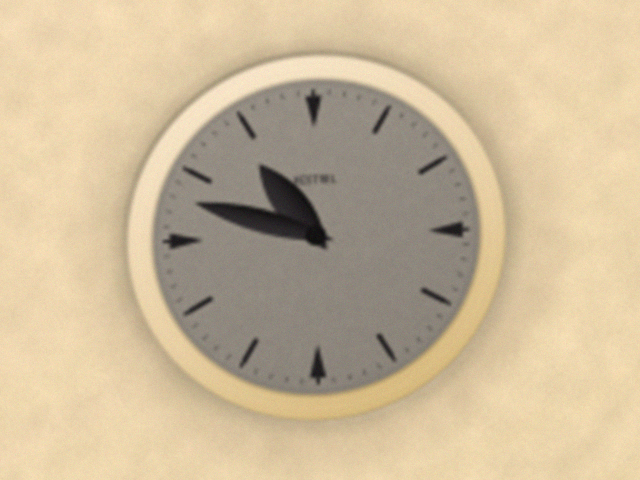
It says h=10 m=48
